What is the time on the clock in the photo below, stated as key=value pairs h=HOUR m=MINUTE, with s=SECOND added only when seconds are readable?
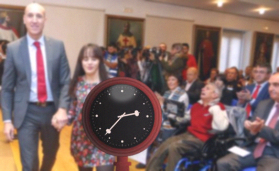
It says h=2 m=37
